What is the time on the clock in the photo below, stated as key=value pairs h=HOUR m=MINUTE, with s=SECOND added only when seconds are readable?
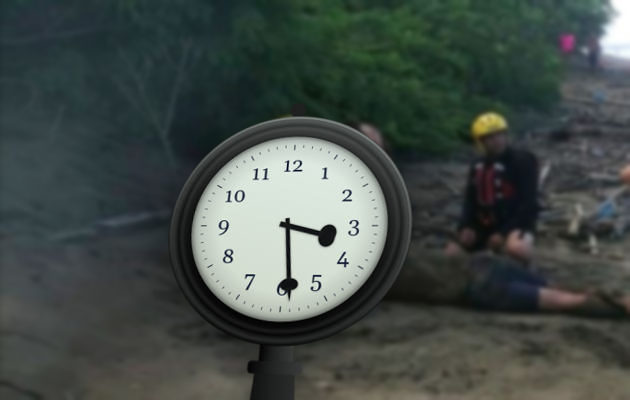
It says h=3 m=29
